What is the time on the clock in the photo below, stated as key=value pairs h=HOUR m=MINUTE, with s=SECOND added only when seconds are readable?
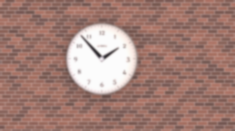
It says h=1 m=53
